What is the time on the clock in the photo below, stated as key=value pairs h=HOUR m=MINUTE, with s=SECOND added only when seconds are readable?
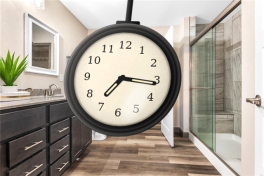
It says h=7 m=16
